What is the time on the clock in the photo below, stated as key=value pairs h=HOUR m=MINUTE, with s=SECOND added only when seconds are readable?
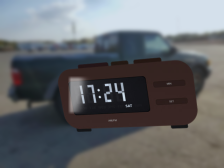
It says h=17 m=24
